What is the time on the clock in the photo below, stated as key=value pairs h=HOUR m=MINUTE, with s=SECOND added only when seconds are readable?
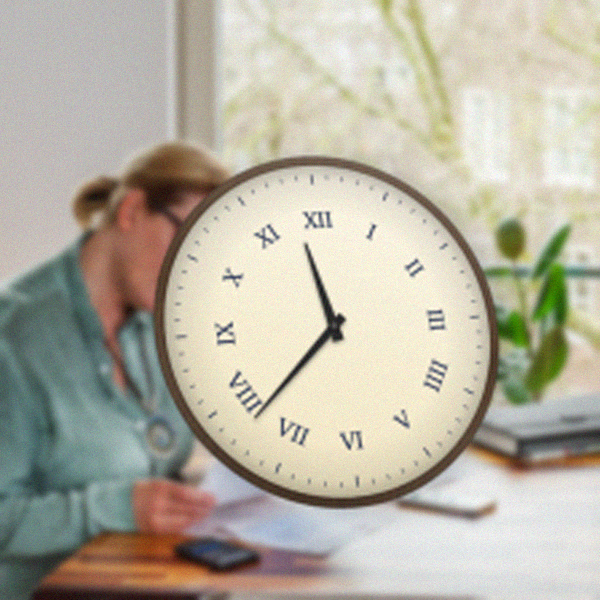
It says h=11 m=38
